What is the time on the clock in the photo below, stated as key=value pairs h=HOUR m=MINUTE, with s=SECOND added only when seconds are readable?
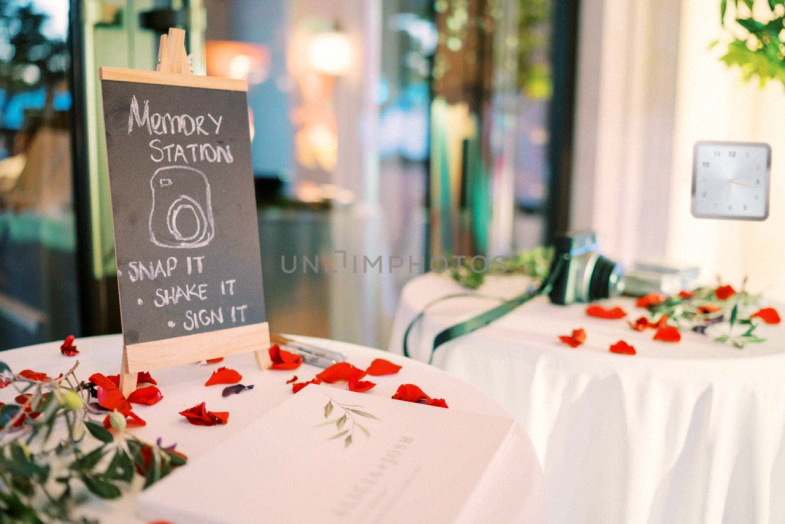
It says h=6 m=17
